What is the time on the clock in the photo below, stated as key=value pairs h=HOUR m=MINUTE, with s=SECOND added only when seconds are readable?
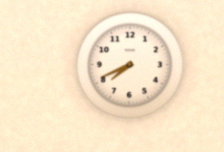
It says h=7 m=41
